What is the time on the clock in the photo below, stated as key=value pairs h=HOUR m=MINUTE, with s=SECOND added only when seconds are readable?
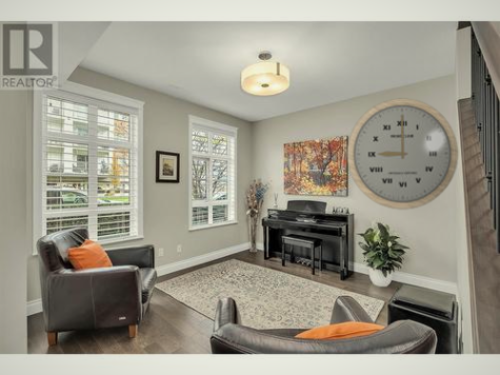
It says h=9 m=0
